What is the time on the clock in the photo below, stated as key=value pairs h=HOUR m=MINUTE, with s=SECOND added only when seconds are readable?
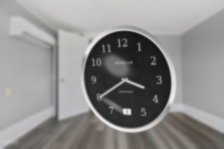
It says h=3 m=40
